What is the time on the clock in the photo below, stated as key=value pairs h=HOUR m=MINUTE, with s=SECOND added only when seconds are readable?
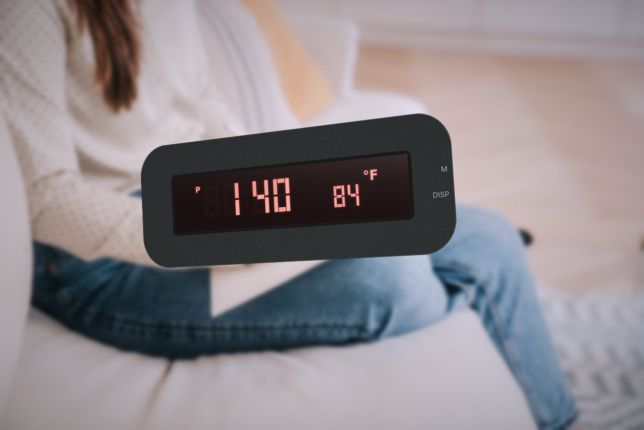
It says h=1 m=40
